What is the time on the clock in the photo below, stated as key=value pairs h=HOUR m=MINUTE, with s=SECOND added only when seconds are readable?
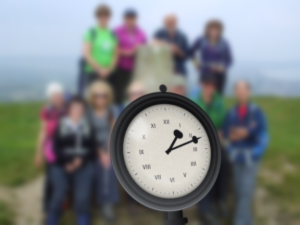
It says h=1 m=12
